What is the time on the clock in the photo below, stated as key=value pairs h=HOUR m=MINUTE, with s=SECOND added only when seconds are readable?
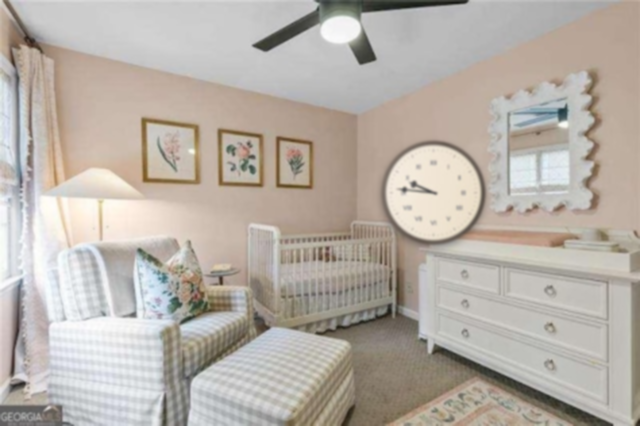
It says h=9 m=46
